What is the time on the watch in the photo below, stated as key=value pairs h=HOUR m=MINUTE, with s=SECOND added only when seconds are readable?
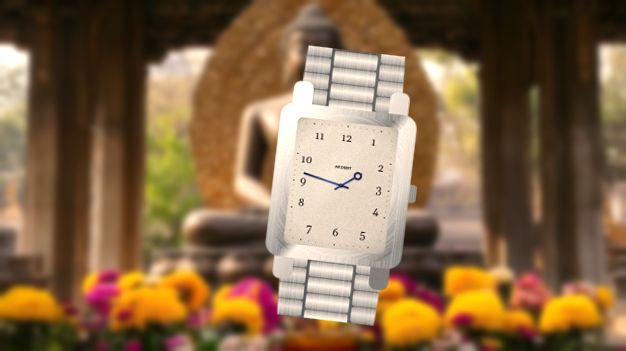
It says h=1 m=47
